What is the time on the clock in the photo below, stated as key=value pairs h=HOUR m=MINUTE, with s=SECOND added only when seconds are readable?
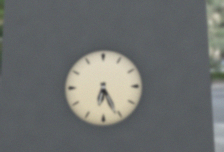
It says h=6 m=26
